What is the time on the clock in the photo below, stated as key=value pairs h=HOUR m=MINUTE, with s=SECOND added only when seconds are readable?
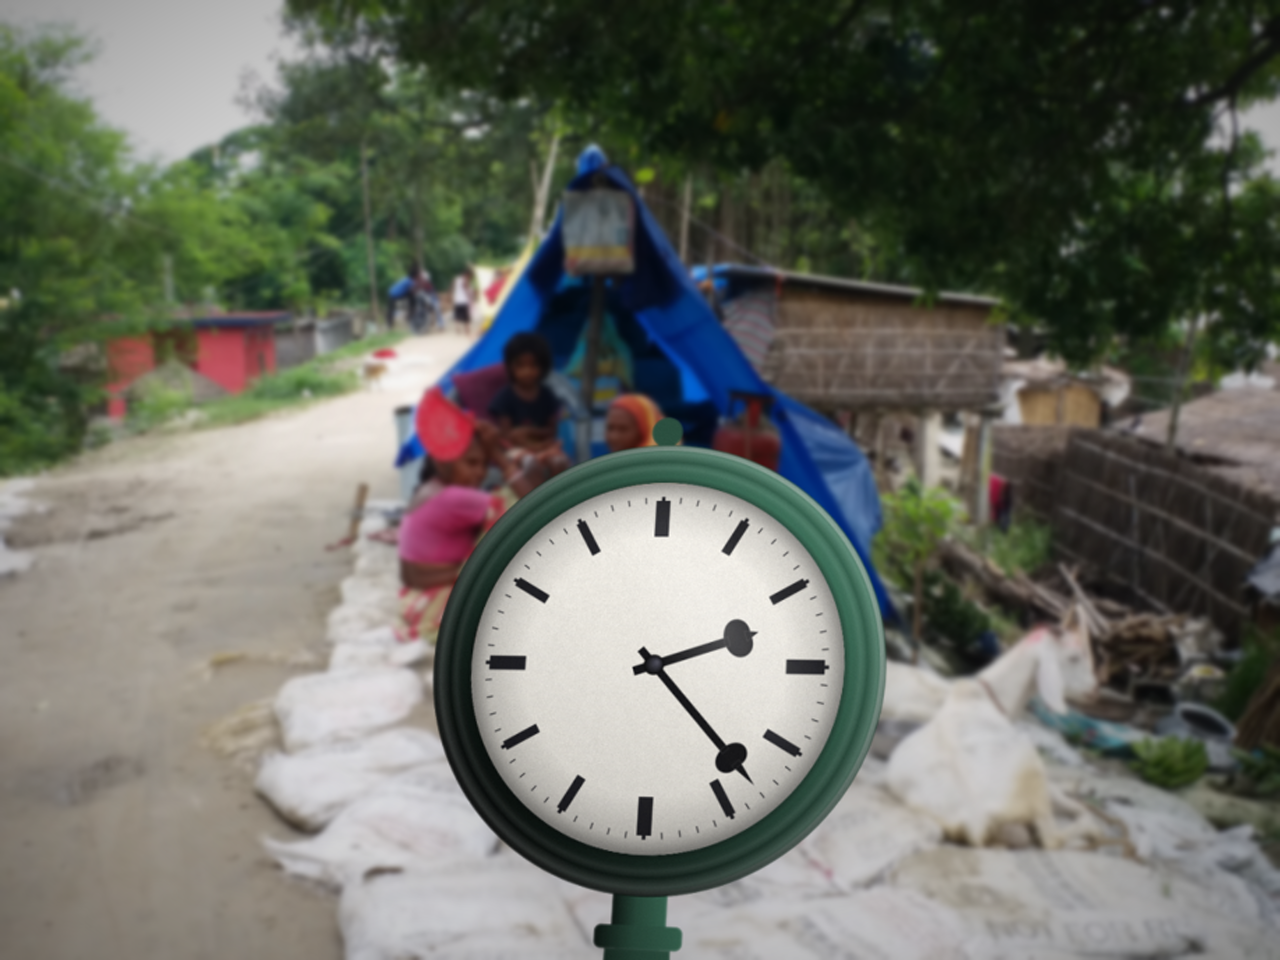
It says h=2 m=23
